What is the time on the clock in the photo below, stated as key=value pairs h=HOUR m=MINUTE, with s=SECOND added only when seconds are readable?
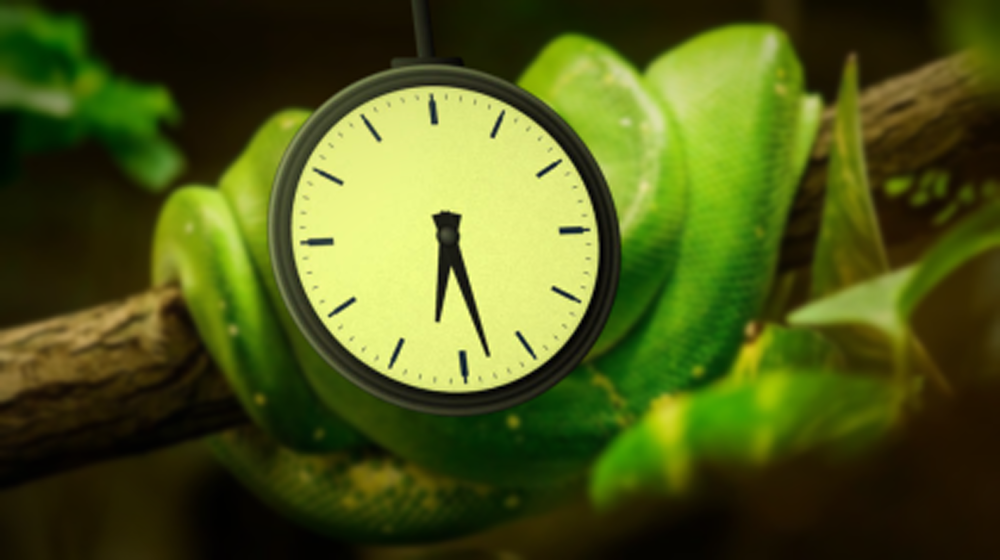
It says h=6 m=28
